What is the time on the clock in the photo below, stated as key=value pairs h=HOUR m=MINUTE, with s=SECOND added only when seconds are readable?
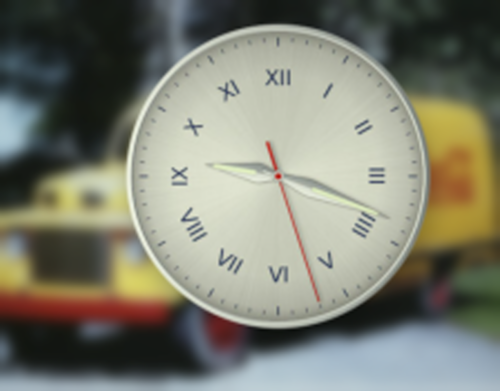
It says h=9 m=18 s=27
